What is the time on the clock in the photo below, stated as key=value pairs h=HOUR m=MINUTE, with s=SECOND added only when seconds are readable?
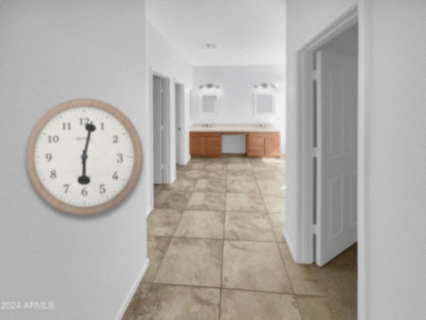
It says h=6 m=2
